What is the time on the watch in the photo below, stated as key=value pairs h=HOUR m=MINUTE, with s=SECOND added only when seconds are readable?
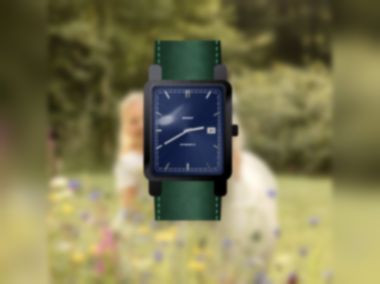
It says h=2 m=40
